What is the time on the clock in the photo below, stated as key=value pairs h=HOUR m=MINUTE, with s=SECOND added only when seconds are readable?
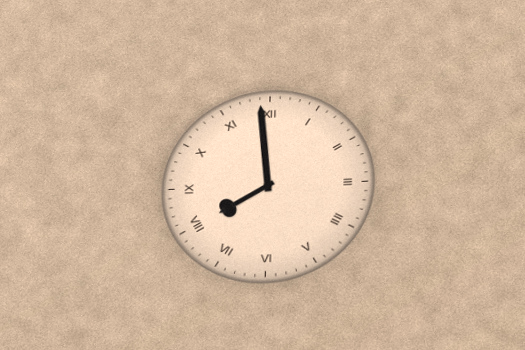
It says h=7 m=59
